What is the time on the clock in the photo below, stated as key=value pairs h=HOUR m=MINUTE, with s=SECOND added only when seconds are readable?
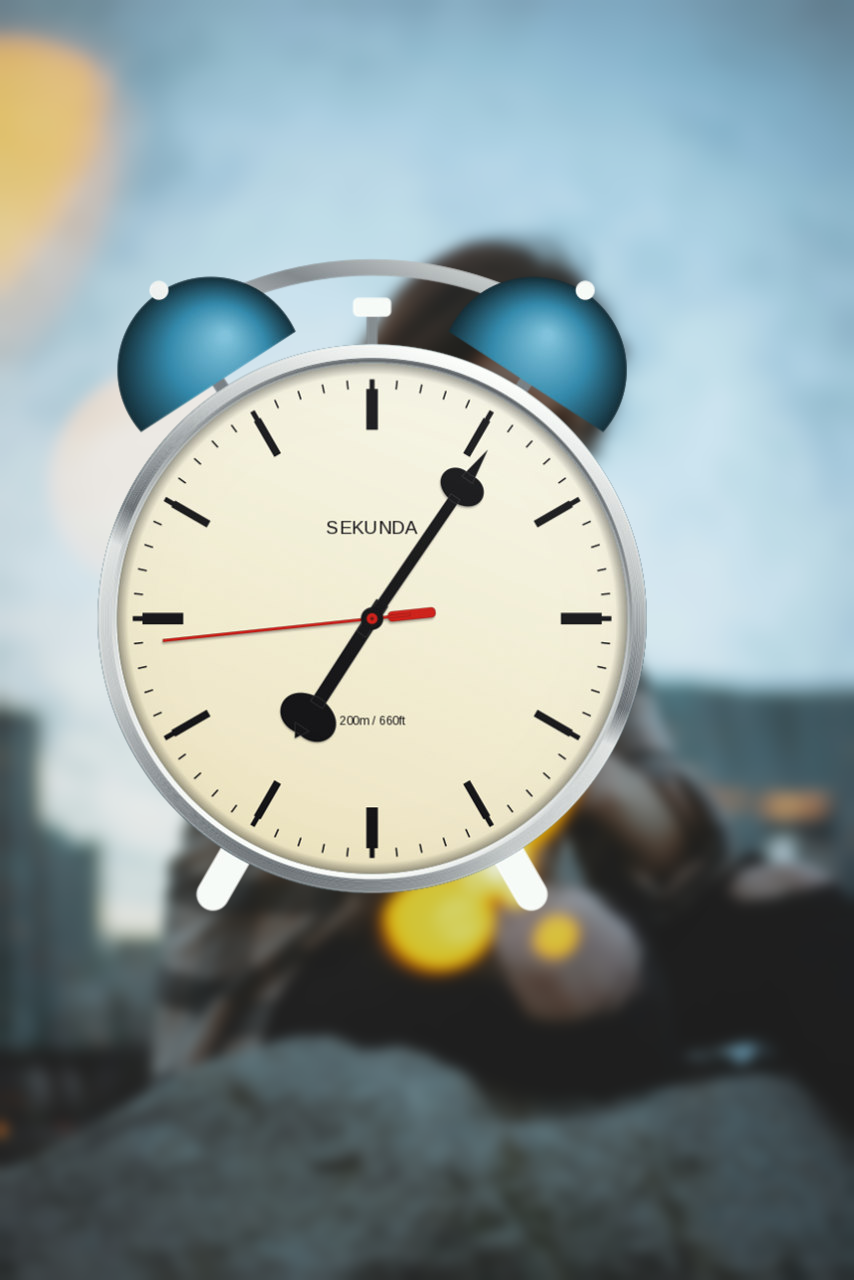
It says h=7 m=5 s=44
